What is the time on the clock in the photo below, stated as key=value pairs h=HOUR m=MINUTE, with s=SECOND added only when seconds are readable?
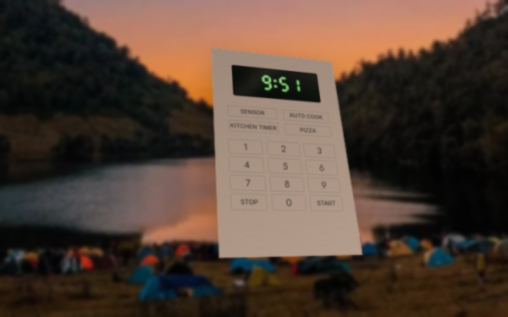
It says h=9 m=51
